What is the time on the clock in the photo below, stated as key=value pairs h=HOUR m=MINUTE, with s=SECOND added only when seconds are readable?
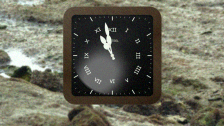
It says h=10 m=58
